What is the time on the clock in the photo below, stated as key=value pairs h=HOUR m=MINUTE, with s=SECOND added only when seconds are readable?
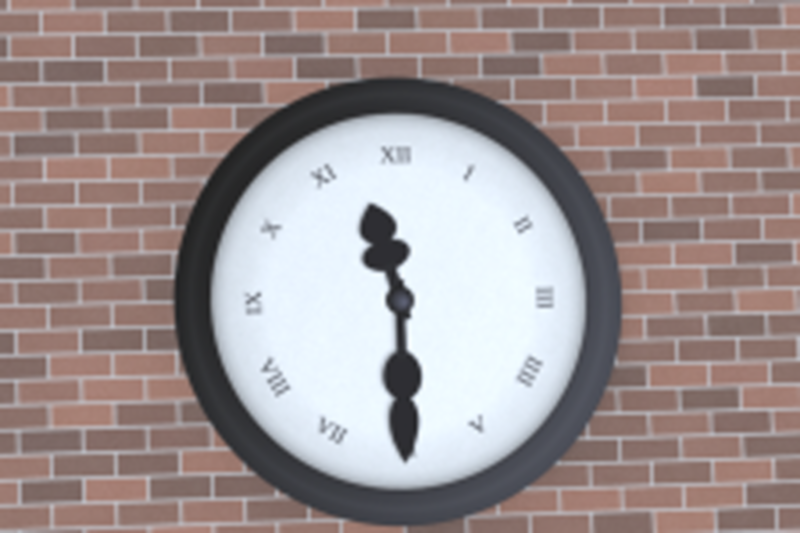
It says h=11 m=30
